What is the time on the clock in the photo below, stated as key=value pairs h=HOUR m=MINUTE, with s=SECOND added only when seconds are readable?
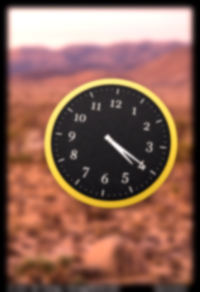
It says h=4 m=20
